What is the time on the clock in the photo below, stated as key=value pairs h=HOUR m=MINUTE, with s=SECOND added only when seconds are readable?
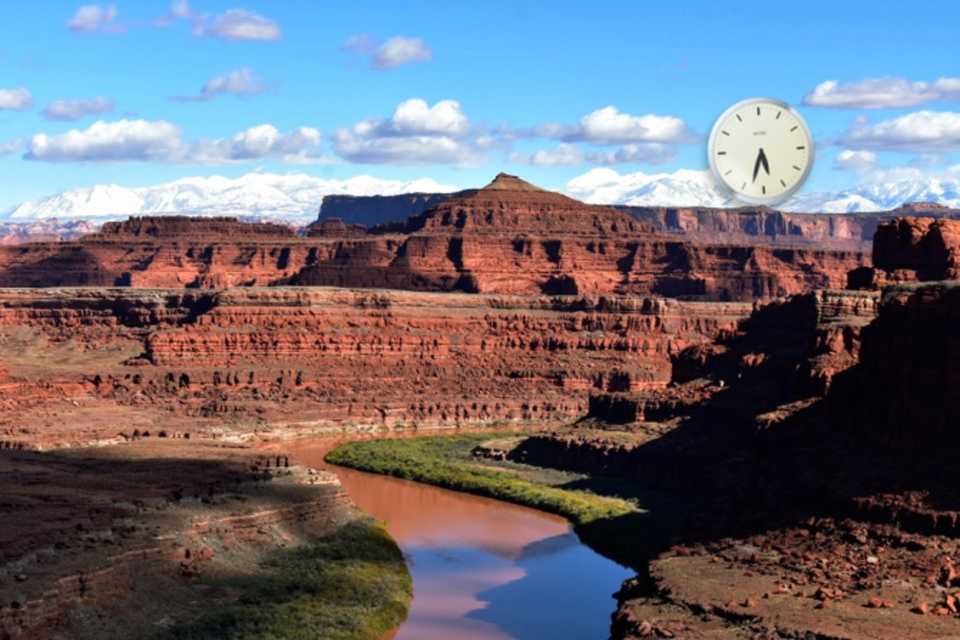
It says h=5 m=33
